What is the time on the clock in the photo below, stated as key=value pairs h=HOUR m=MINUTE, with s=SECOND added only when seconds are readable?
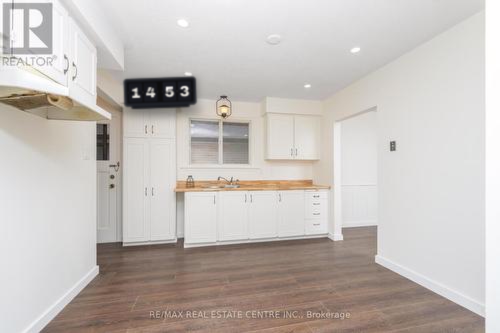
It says h=14 m=53
